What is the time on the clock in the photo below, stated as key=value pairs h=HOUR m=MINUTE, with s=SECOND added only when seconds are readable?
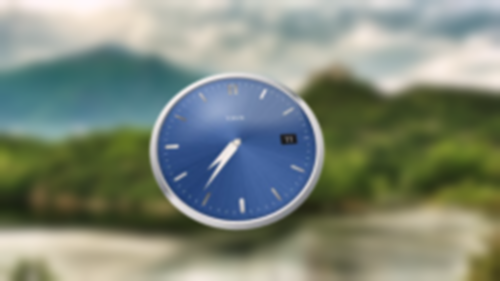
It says h=7 m=36
